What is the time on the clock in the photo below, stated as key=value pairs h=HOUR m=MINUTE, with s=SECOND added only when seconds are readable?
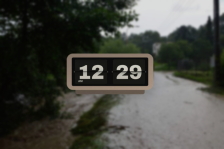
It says h=12 m=29
